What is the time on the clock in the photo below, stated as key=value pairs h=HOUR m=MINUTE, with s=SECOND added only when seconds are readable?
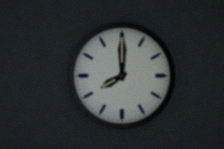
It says h=8 m=0
